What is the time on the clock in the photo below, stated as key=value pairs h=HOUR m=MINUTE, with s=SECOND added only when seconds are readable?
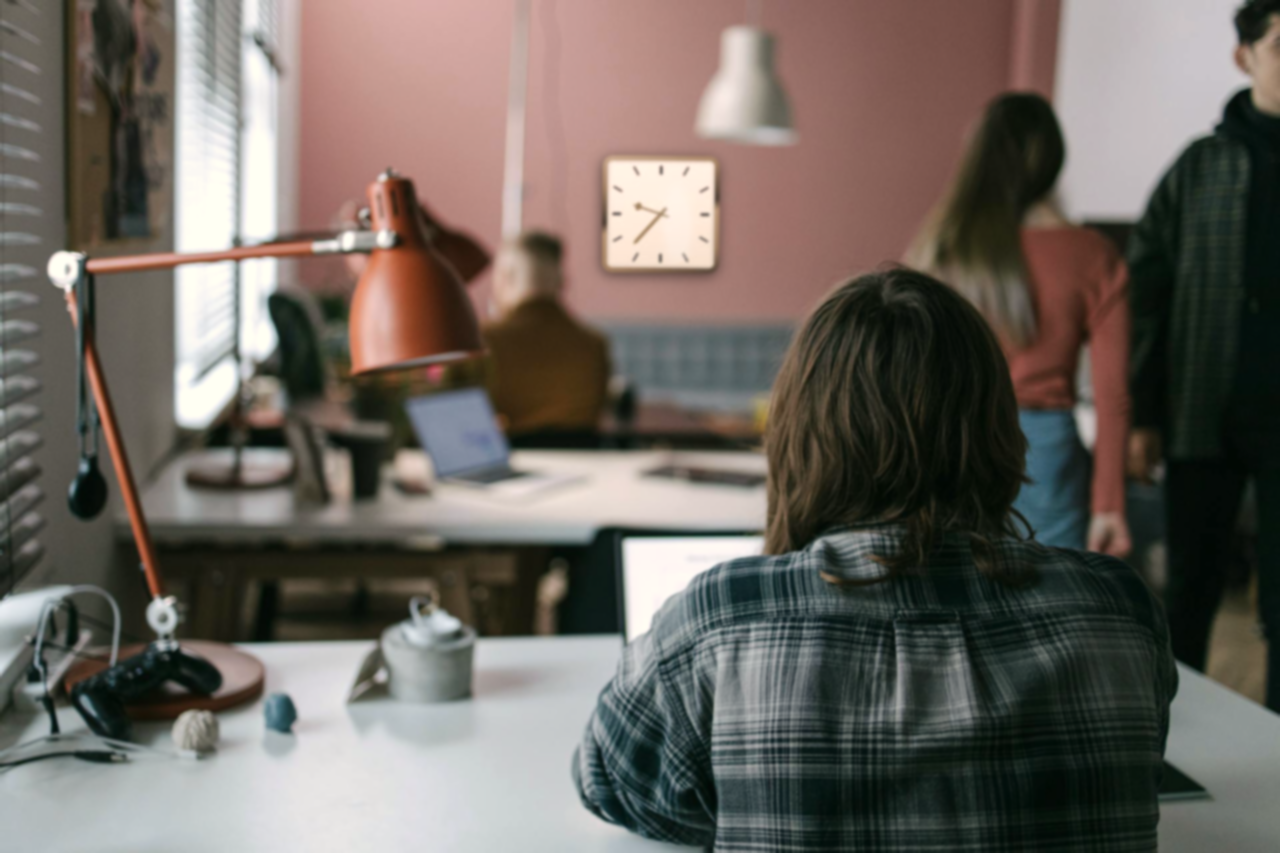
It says h=9 m=37
